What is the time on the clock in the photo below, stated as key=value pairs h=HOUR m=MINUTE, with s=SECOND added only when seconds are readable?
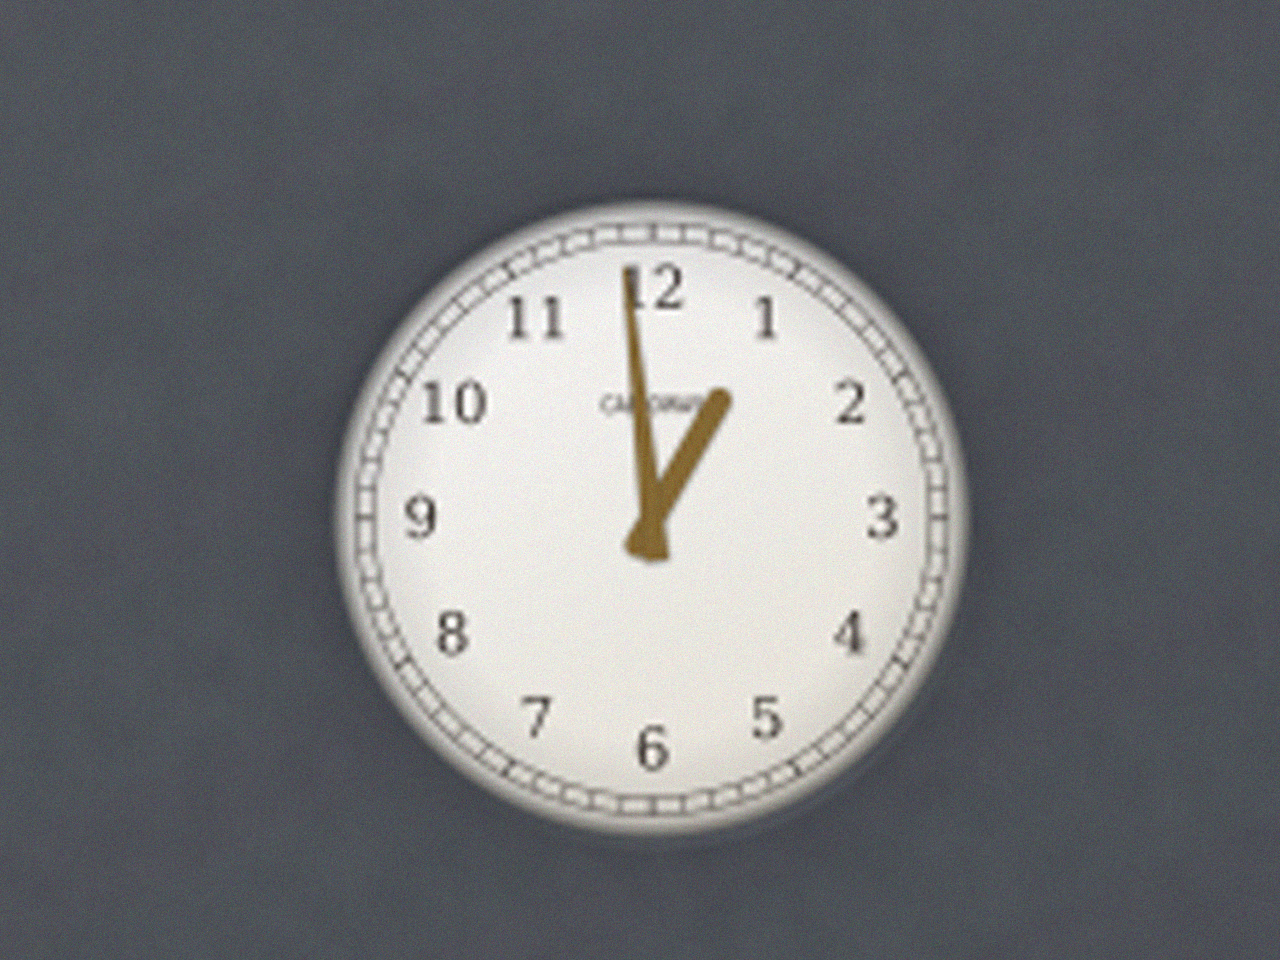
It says h=12 m=59
